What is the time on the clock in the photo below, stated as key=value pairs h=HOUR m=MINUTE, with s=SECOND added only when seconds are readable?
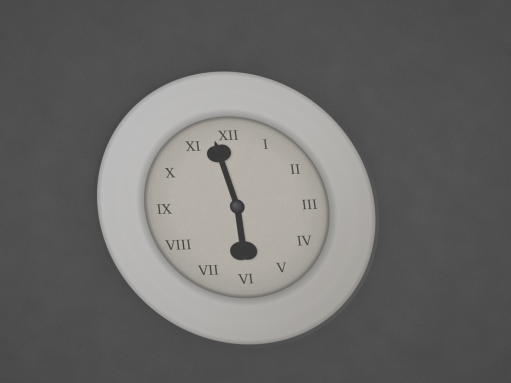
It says h=5 m=58
